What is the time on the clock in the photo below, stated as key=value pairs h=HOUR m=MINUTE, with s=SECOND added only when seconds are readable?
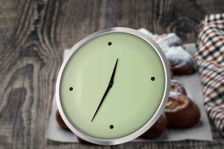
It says h=12 m=35
